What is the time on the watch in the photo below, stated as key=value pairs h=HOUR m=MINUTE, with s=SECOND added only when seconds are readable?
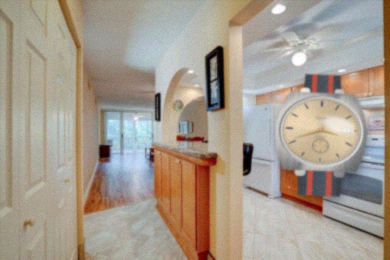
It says h=3 m=41
